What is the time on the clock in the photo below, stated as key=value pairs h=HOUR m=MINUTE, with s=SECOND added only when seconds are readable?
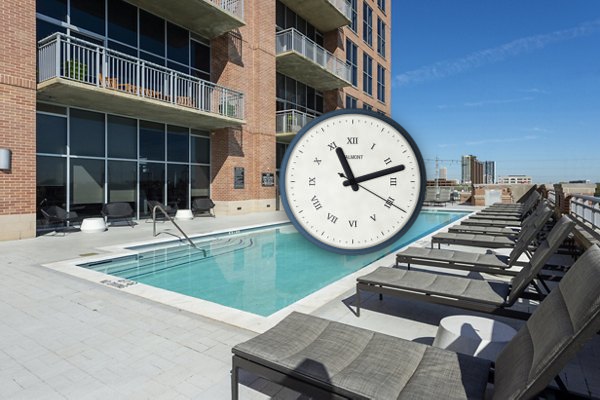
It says h=11 m=12 s=20
